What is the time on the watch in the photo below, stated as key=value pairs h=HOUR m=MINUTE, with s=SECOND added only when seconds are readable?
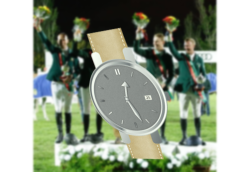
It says h=12 m=27
